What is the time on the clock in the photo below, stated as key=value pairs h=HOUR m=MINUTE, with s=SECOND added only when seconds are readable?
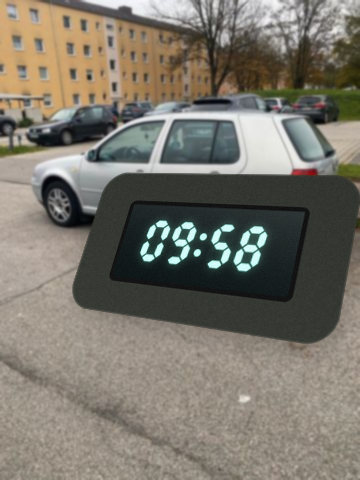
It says h=9 m=58
